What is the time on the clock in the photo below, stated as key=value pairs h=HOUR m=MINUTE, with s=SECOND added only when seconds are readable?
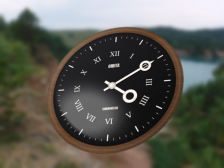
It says h=4 m=10
